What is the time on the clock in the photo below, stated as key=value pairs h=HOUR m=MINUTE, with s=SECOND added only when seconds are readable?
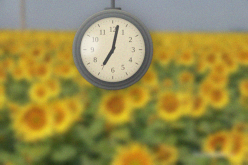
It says h=7 m=2
